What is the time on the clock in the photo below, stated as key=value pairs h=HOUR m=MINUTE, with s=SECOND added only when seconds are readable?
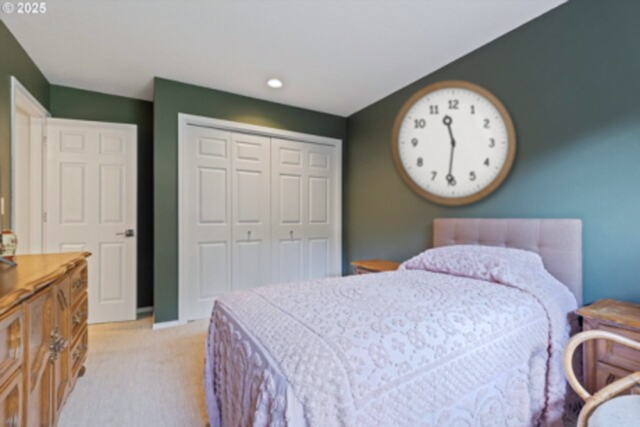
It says h=11 m=31
